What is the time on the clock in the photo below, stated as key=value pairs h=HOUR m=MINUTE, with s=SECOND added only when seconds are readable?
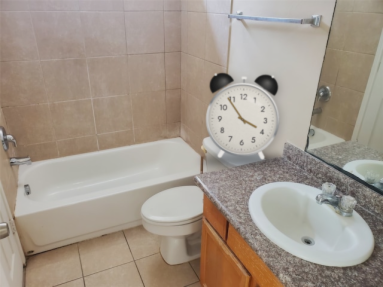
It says h=3 m=54
